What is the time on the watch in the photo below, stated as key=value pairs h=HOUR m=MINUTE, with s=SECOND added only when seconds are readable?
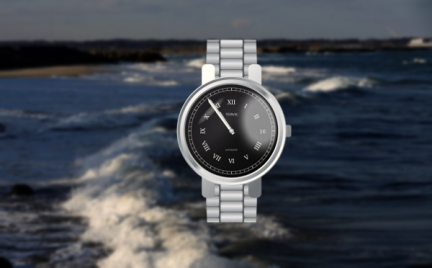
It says h=10 m=54
